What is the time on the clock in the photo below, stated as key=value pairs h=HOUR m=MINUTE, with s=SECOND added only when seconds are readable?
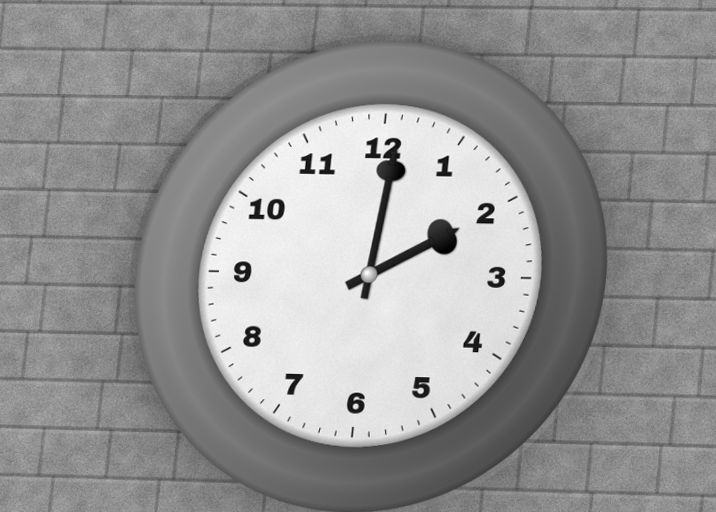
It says h=2 m=1
